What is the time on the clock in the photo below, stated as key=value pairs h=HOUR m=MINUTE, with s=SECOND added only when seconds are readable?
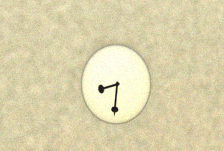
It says h=8 m=31
